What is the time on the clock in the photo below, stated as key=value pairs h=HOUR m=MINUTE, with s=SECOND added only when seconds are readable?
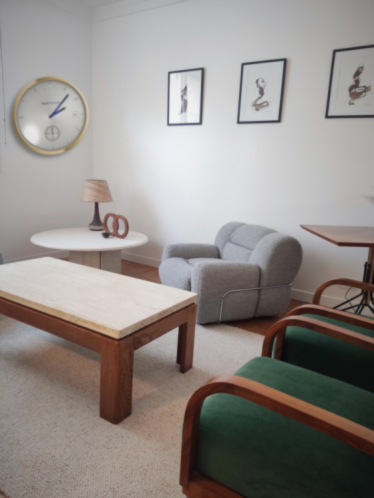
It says h=2 m=7
